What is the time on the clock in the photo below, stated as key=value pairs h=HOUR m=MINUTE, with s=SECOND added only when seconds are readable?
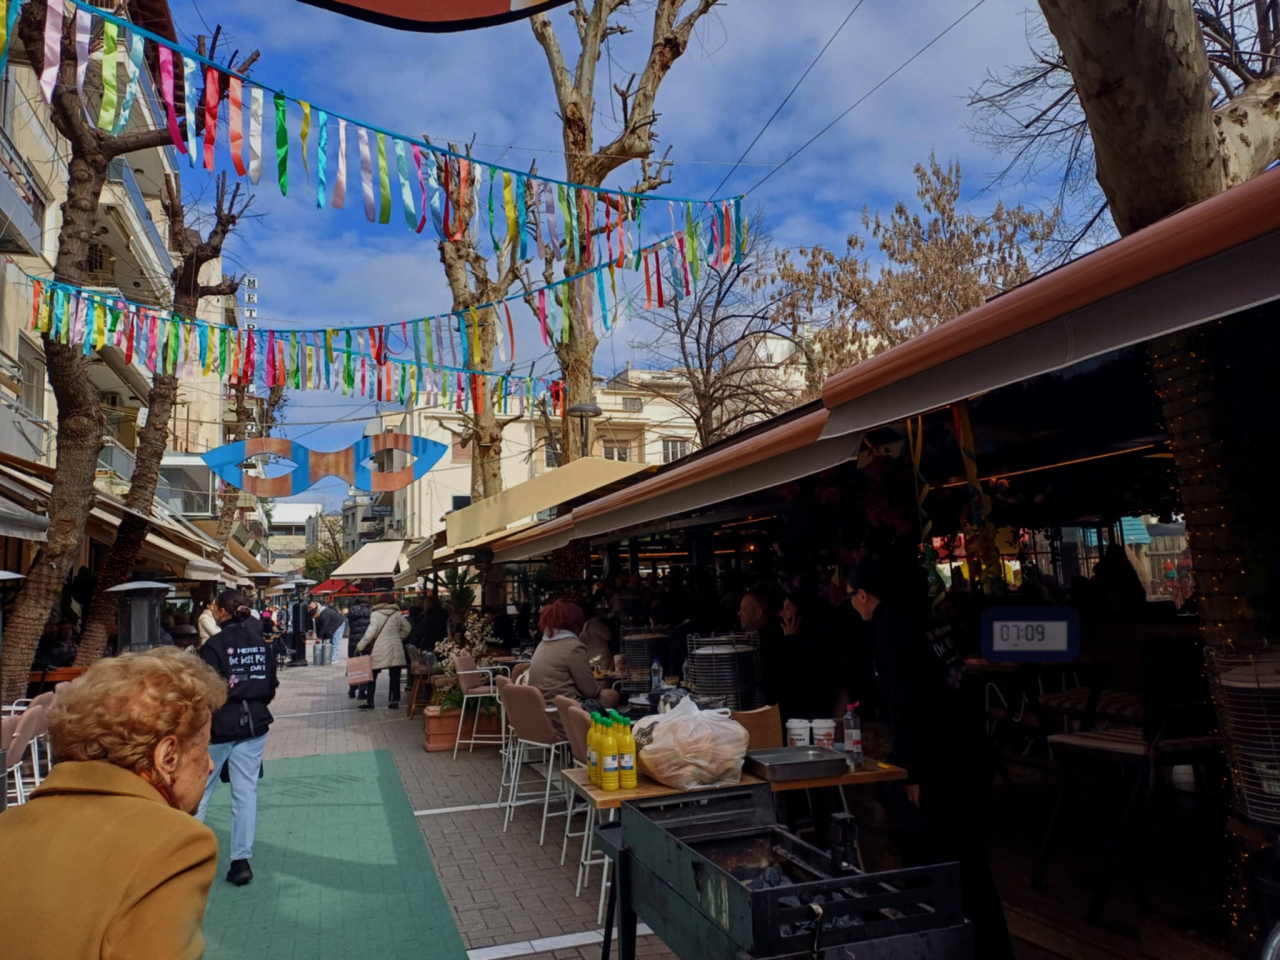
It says h=7 m=9
